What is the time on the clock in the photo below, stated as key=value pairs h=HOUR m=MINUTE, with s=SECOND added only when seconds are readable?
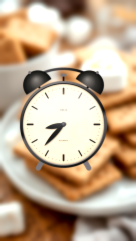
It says h=8 m=37
